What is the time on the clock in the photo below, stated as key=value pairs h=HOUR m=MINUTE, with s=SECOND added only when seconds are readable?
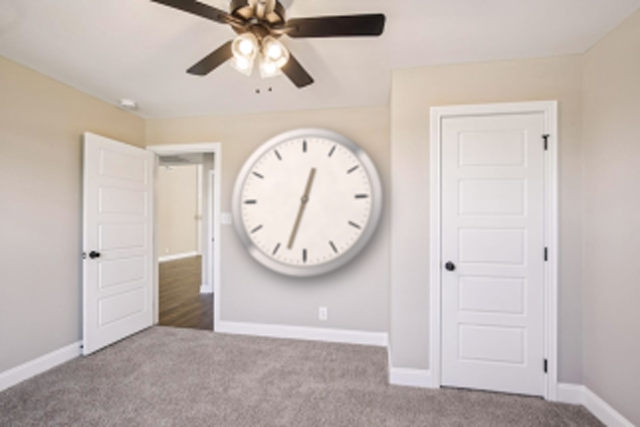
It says h=12 m=33
